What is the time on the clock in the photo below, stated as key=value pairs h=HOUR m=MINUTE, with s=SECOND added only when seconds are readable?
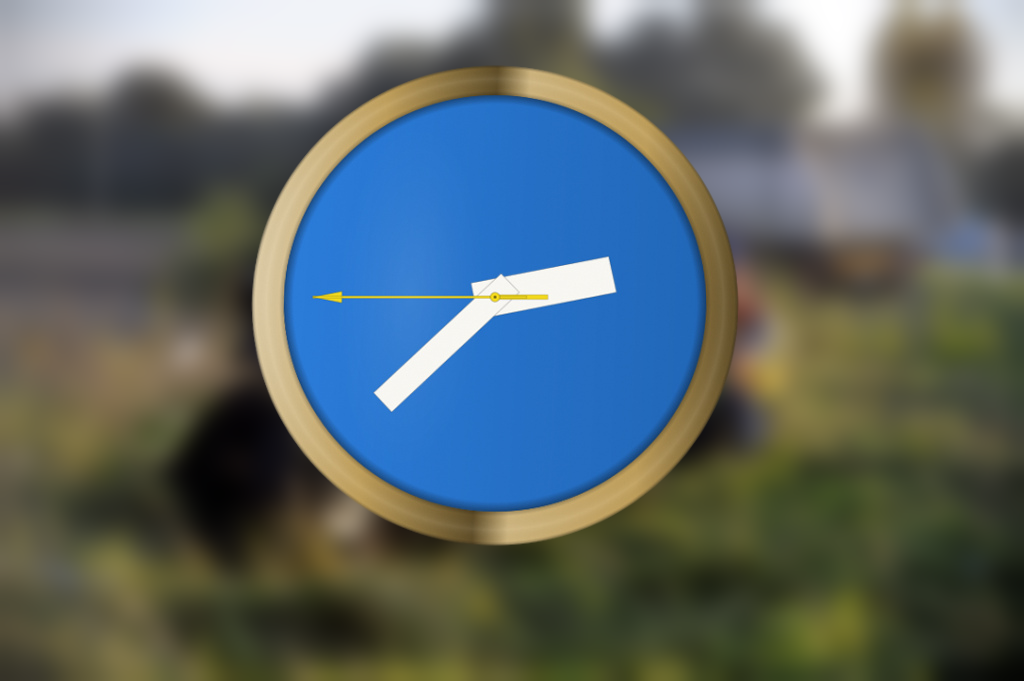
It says h=2 m=37 s=45
